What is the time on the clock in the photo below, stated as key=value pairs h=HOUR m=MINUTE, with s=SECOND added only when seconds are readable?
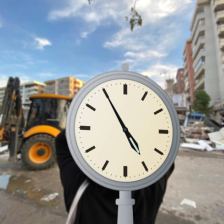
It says h=4 m=55
